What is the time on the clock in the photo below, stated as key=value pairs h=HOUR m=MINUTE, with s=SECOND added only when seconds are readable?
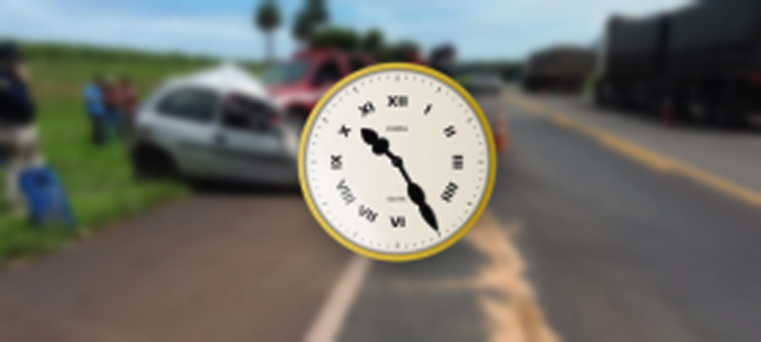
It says h=10 m=25
